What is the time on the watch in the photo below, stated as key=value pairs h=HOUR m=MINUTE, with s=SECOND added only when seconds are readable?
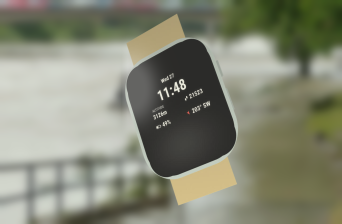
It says h=11 m=48
